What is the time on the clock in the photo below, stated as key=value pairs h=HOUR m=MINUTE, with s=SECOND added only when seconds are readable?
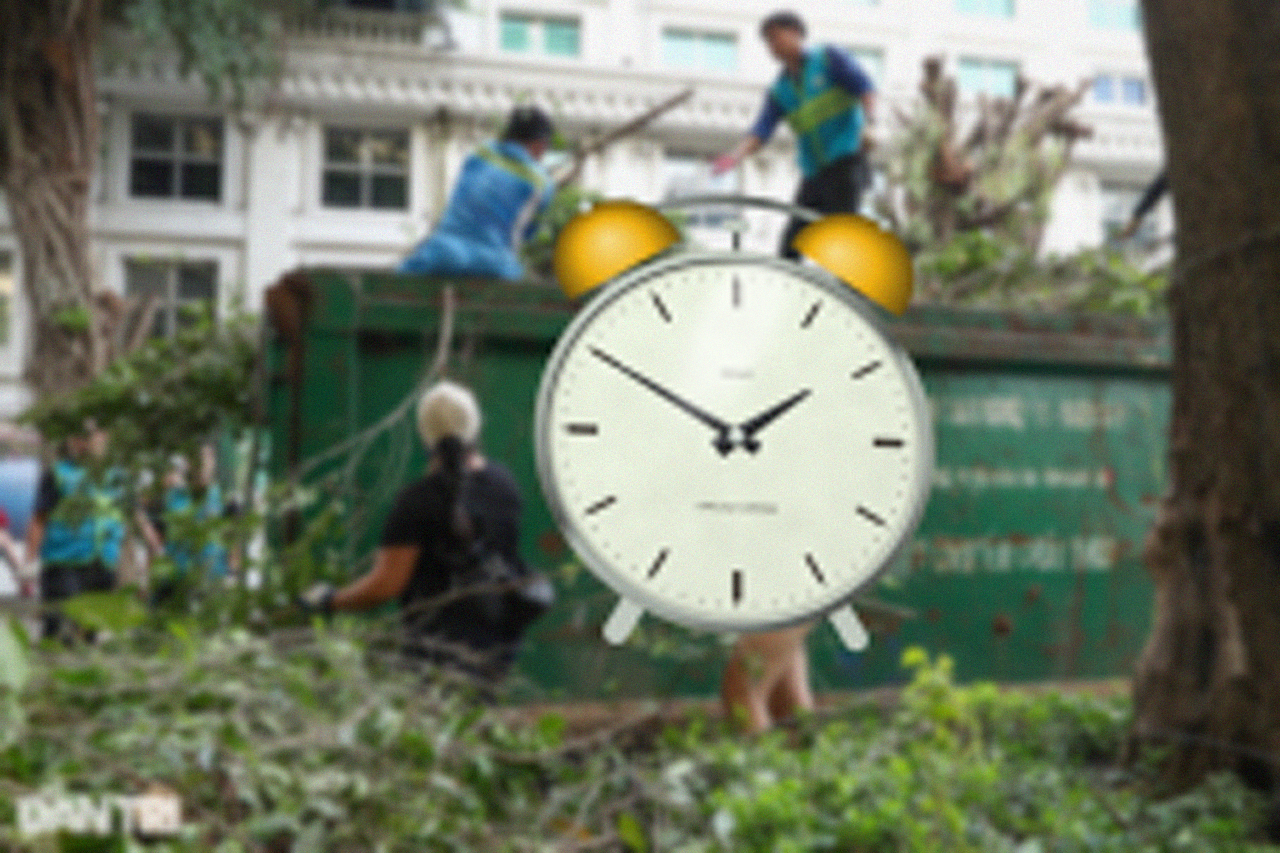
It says h=1 m=50
